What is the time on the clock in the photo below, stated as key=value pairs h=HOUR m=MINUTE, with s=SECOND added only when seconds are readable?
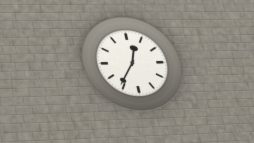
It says h=12 m=36
